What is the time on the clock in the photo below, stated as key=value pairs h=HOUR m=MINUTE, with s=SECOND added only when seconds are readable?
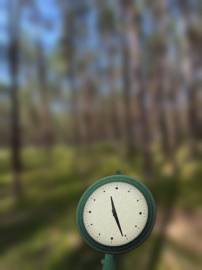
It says h=11 m=26
